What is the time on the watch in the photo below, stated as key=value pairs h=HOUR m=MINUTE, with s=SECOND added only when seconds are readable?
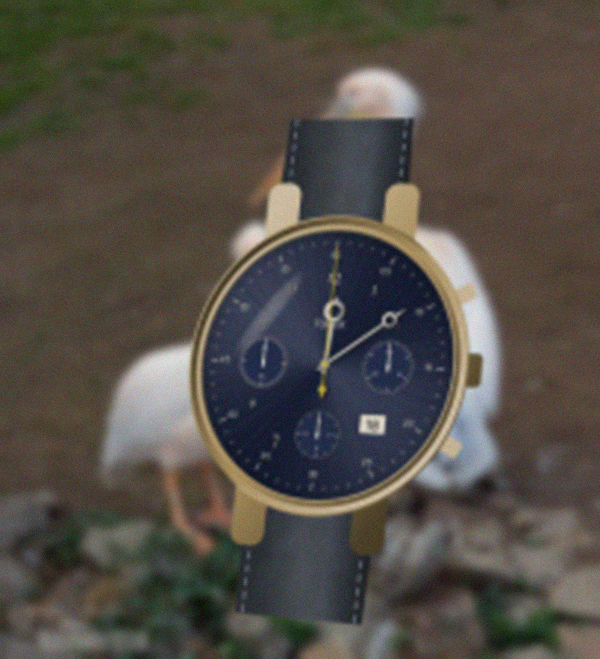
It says h=12 m=9
